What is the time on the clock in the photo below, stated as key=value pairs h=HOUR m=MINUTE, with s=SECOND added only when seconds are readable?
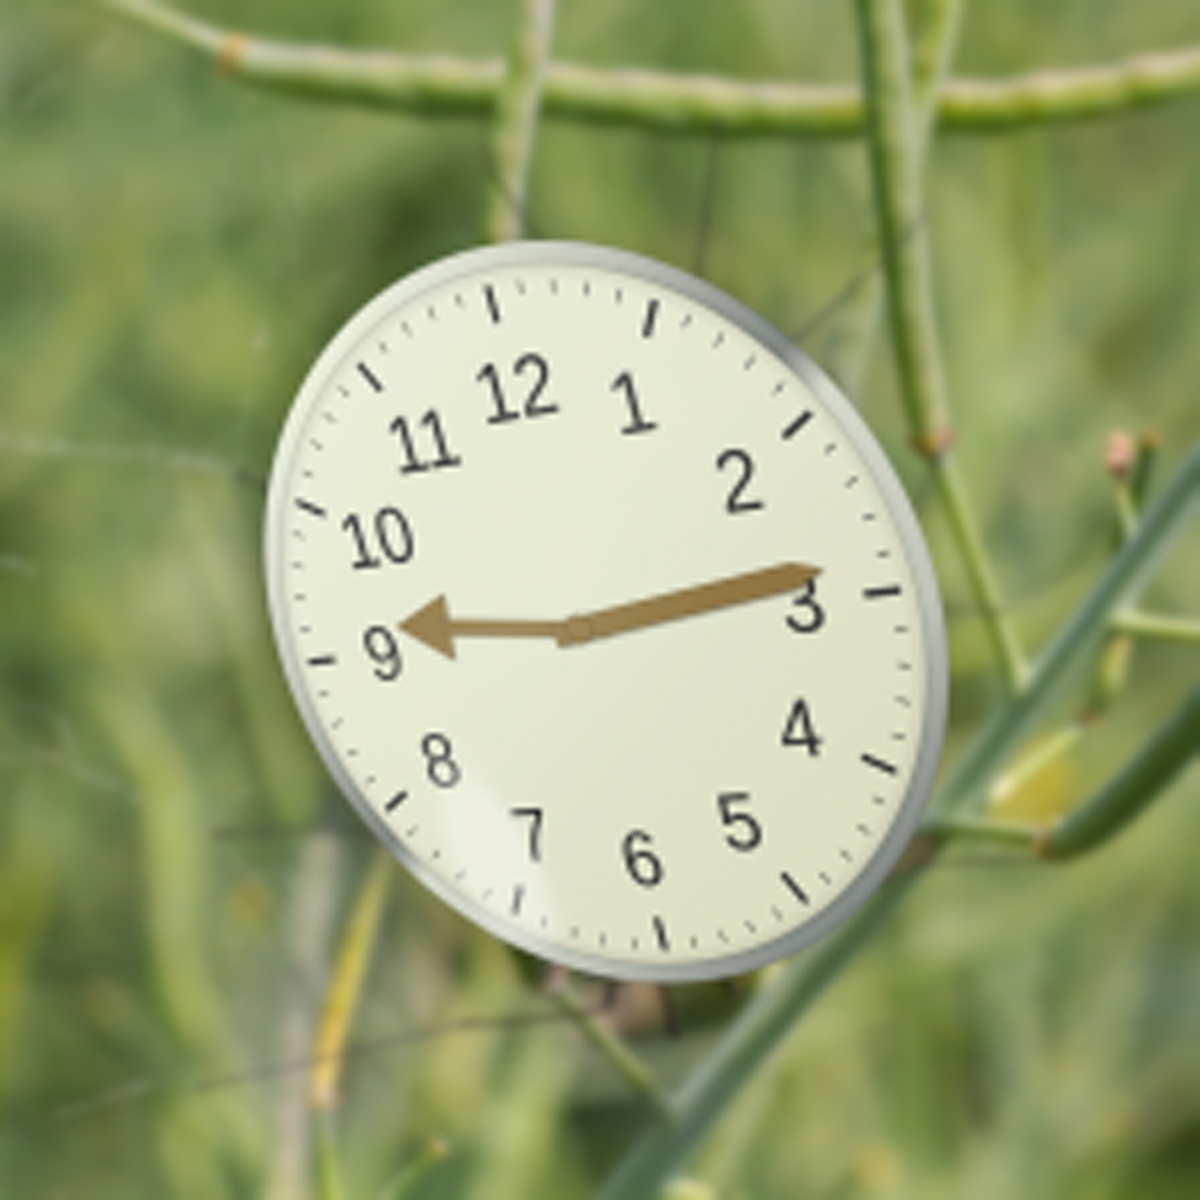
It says h=9 m=14
